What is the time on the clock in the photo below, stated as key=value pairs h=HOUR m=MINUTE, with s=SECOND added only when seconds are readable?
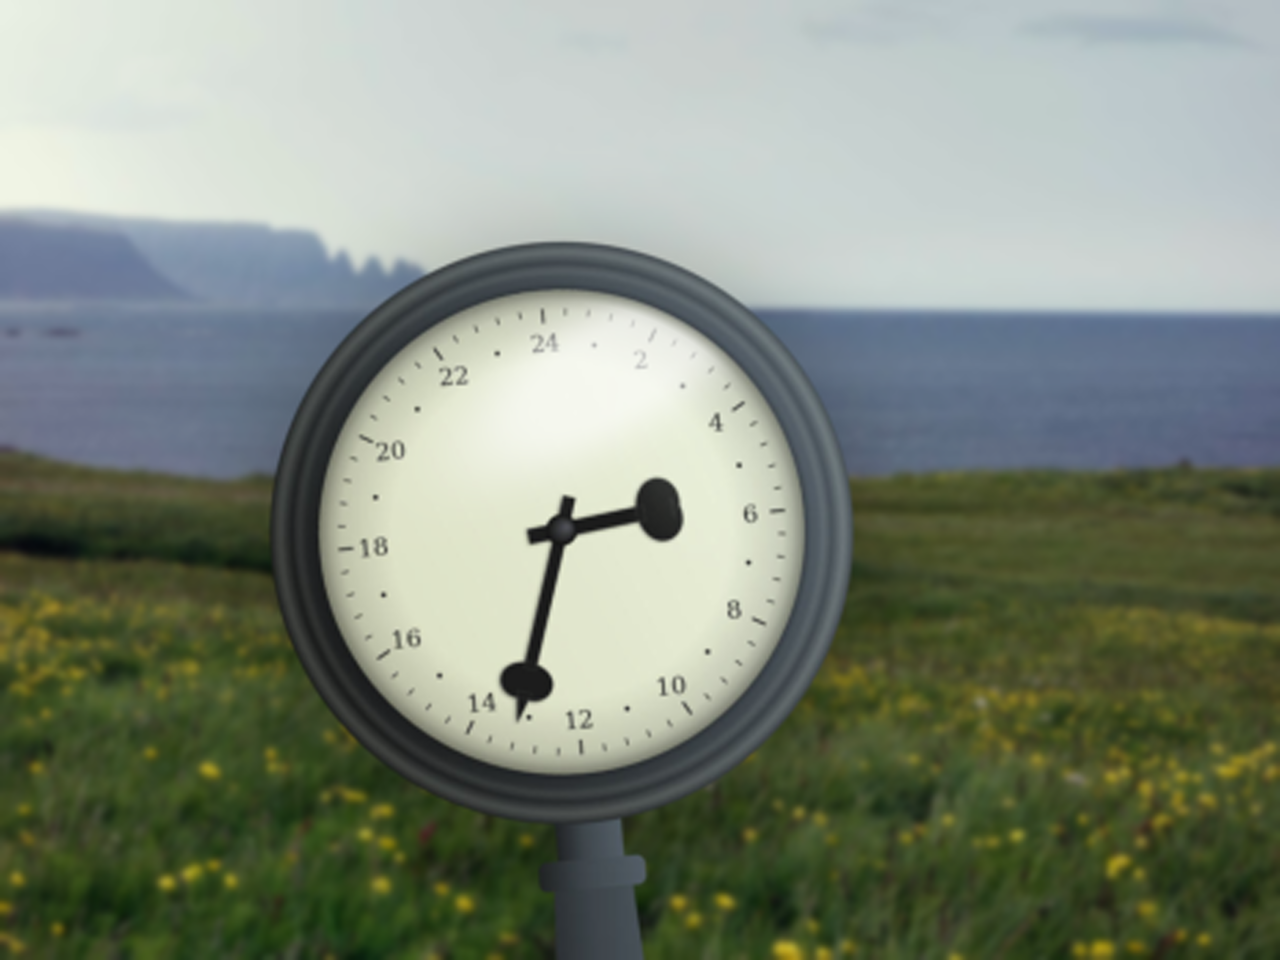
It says h=5 m=33
